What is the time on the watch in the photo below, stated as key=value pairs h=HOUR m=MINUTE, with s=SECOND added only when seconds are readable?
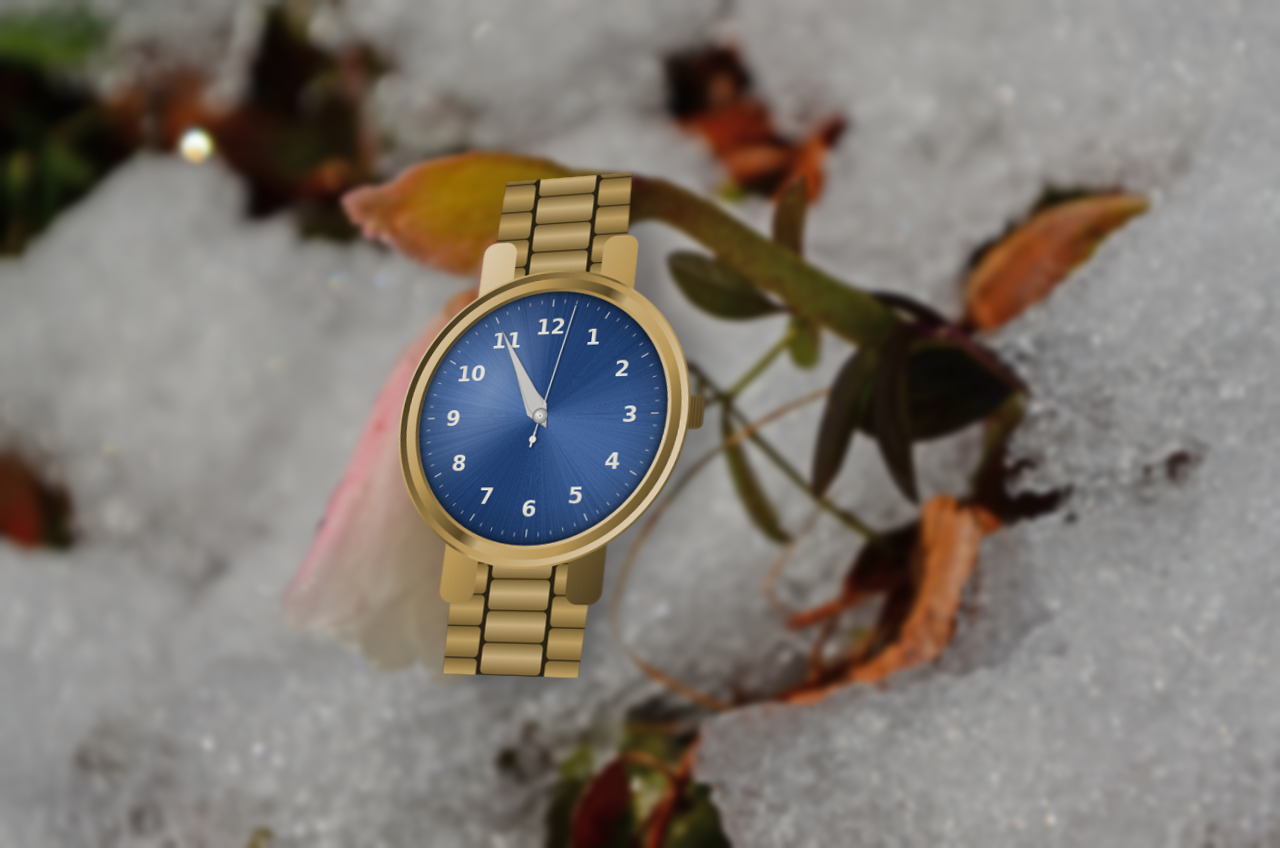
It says h=10 m=55 s=2
